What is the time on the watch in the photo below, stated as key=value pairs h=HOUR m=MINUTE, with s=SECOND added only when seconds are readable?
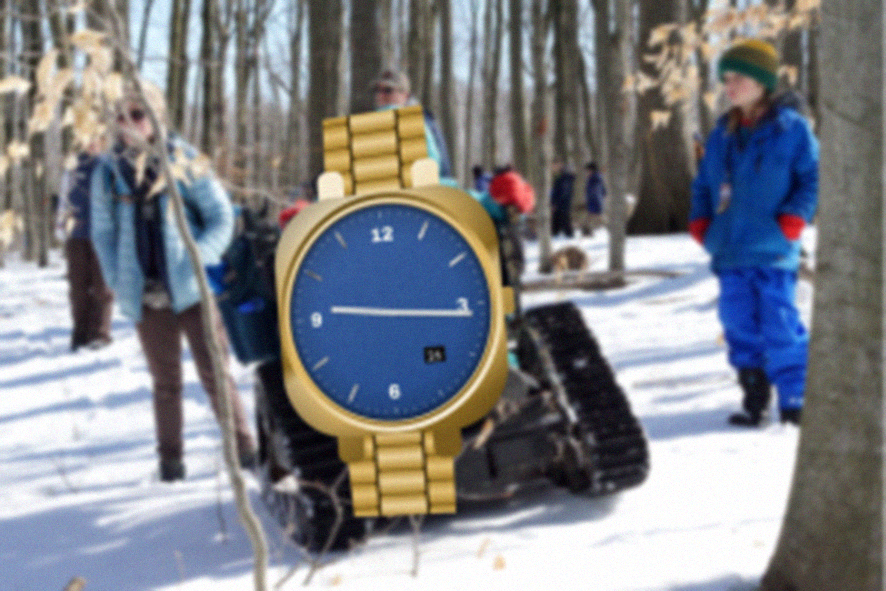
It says h=9 m=16
